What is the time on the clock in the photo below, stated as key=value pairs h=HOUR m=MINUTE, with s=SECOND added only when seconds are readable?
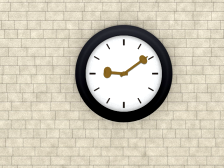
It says h=9 m=9
